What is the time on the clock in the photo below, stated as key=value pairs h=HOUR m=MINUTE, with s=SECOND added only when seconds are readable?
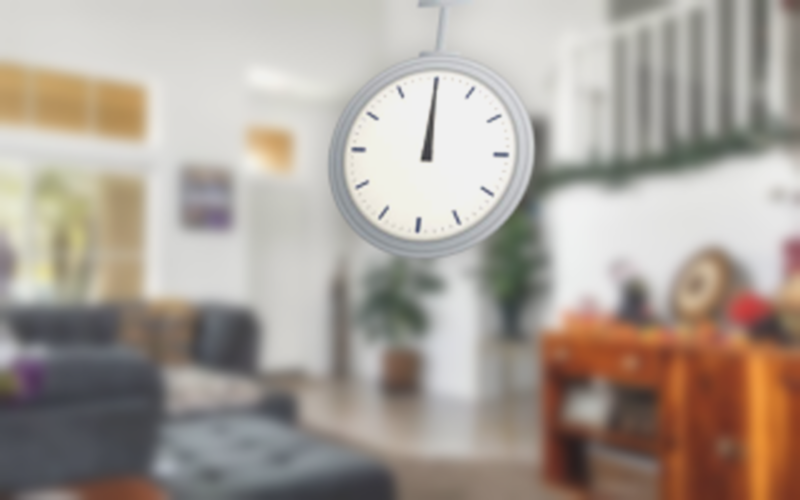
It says h=12 m=0
